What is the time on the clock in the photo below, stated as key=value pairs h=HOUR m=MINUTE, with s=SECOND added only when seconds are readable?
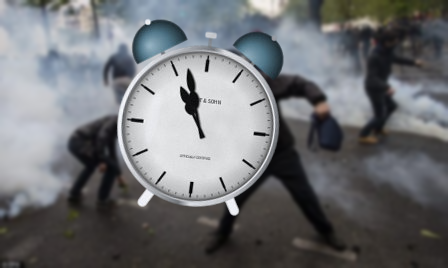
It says h=10 m=57
